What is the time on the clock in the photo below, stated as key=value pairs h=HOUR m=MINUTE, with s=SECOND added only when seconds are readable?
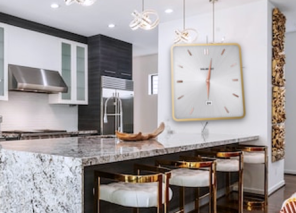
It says h=6 m=2
